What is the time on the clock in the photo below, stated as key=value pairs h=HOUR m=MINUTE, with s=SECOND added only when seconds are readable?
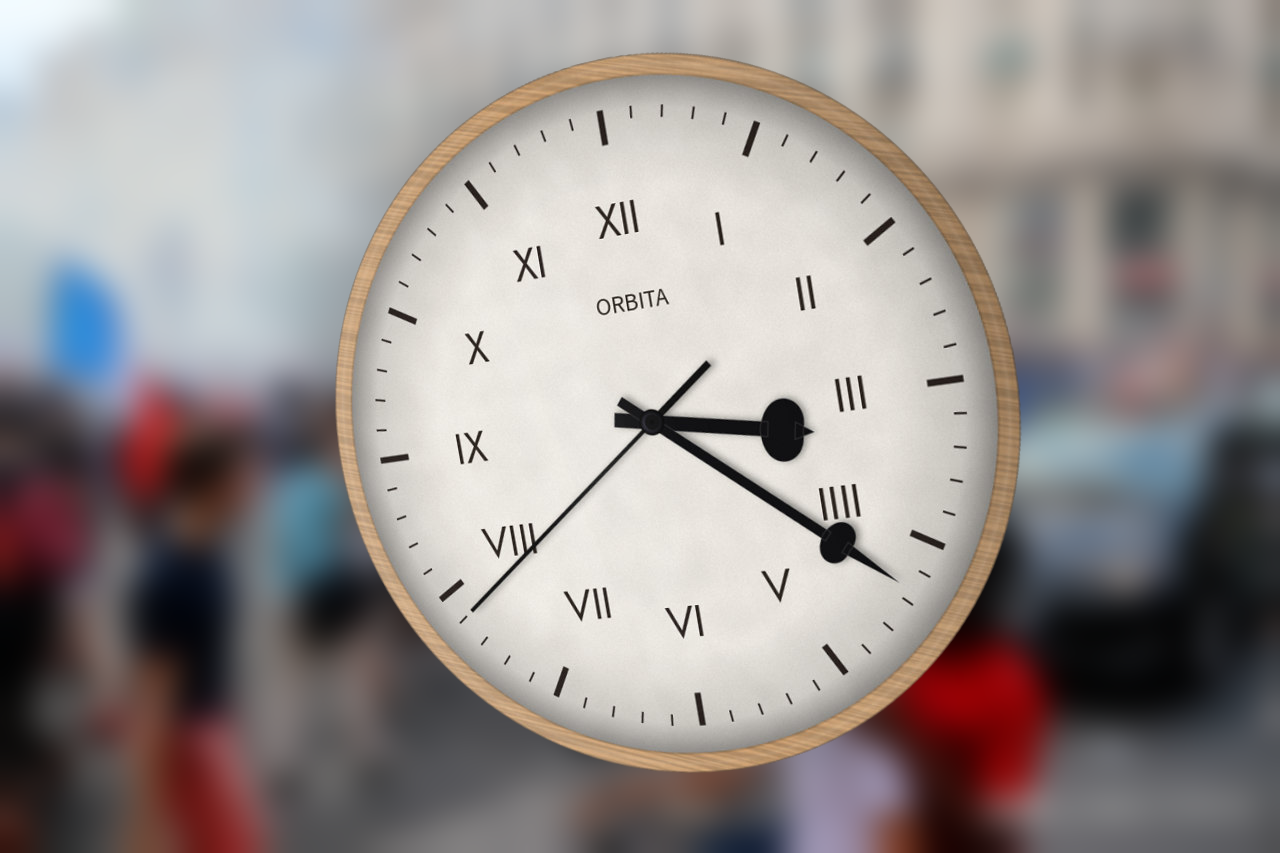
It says h=3 m=21 s=39
